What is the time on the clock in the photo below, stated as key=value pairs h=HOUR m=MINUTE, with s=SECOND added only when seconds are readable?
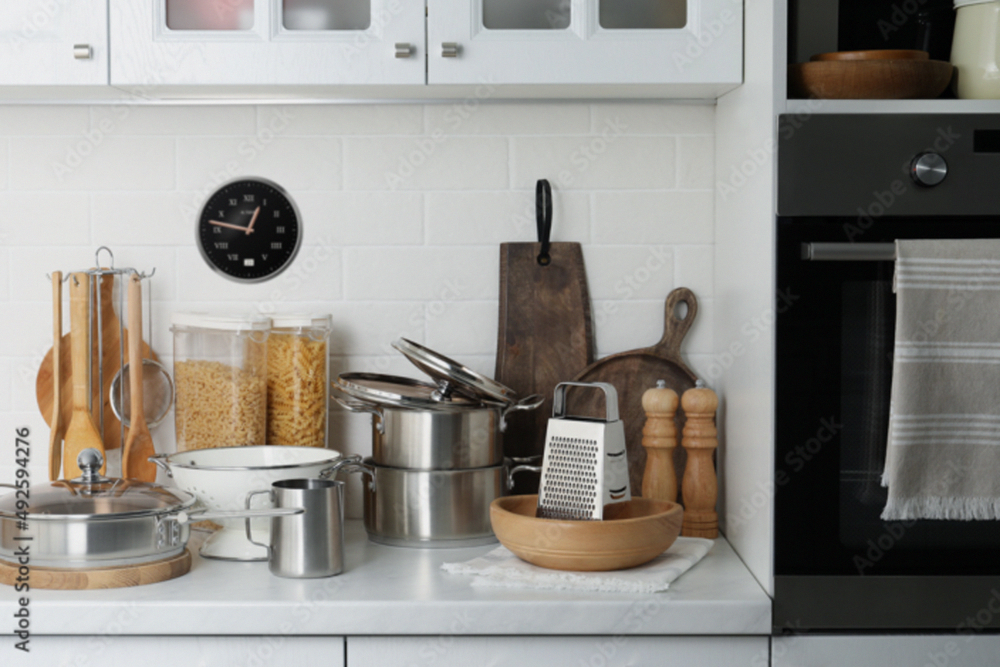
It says h=12 m=47
